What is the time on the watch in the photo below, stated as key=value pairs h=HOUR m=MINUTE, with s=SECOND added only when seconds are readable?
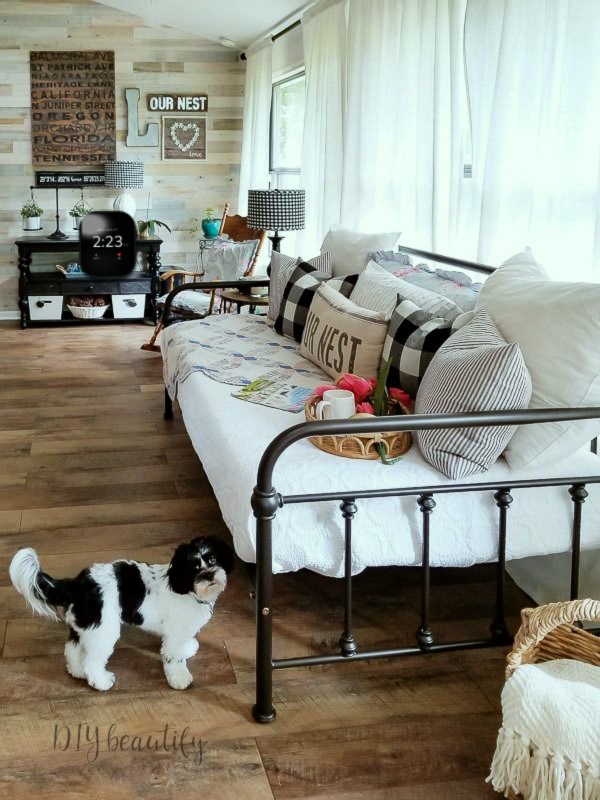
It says h=2 m=23
